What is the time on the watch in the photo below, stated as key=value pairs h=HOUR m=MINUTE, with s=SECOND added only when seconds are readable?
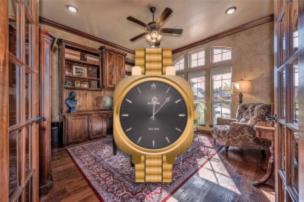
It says h=12 m=7
